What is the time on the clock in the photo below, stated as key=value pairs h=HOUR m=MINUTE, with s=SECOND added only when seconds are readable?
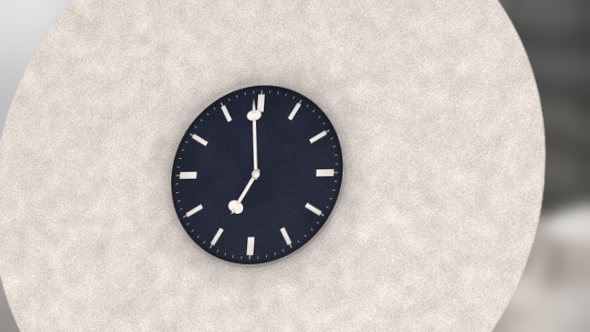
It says h=6 m=59
